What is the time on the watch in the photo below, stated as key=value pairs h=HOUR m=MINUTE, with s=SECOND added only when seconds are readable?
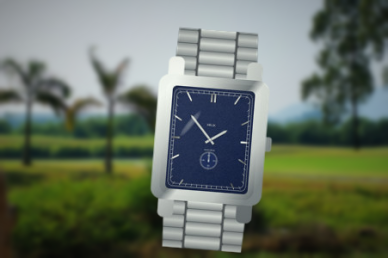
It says h=1 m=53
